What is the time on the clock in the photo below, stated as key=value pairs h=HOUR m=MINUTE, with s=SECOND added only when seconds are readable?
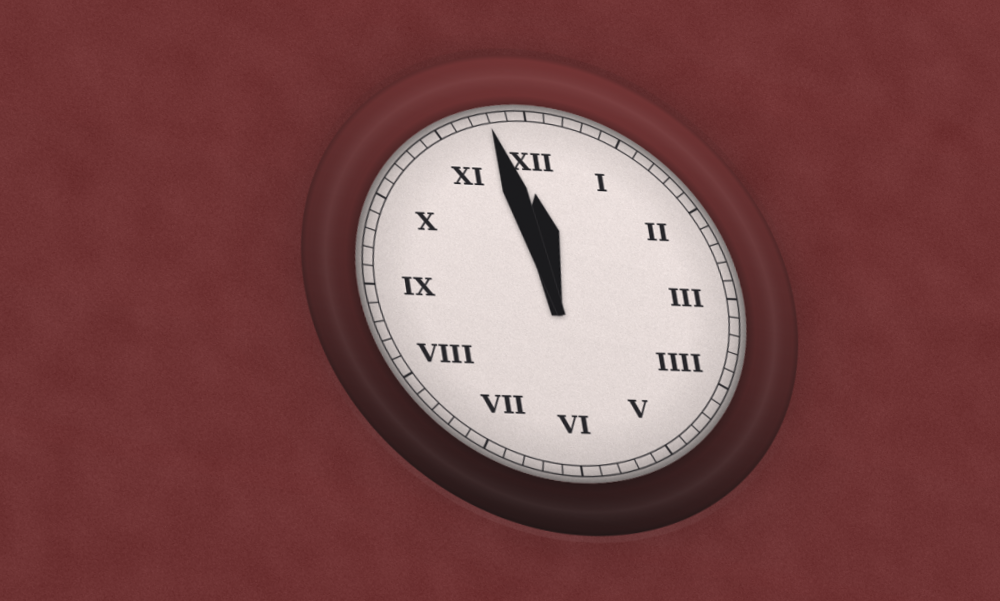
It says h=11 m=58
